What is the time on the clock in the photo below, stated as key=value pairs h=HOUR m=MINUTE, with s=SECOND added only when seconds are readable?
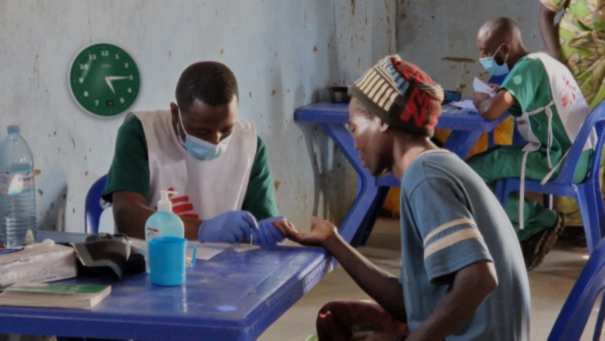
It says h=5 m=15
